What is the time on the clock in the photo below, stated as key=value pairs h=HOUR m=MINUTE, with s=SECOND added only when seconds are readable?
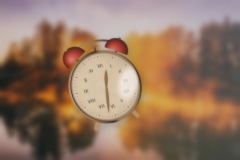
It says h=12 m=32
